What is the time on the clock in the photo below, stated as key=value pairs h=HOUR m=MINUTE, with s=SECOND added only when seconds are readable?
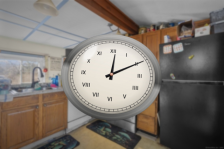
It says h=12 m=10
